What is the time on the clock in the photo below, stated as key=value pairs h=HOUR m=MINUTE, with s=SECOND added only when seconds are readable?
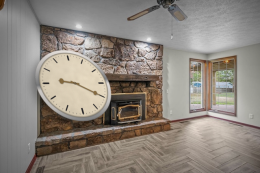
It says h=9 m=20
